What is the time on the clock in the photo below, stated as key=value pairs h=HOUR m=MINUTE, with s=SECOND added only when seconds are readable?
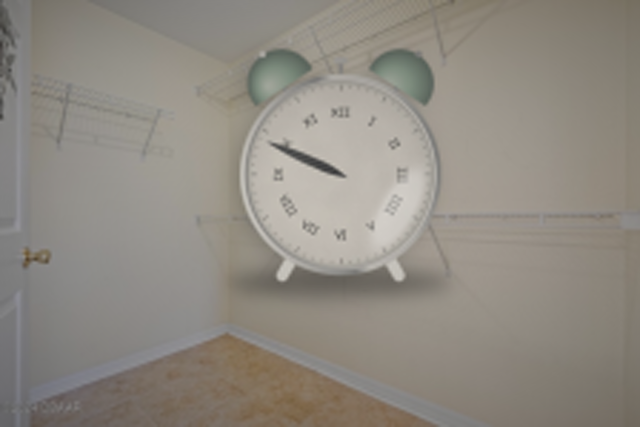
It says h=9 m=49
